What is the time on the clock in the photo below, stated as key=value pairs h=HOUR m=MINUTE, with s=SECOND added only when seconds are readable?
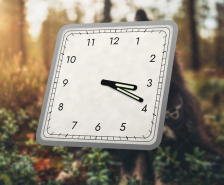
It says h=3 m=19
